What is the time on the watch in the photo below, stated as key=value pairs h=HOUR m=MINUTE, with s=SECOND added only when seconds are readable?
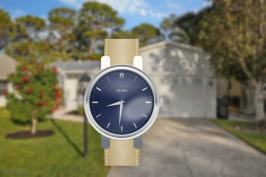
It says h=8 m=31
